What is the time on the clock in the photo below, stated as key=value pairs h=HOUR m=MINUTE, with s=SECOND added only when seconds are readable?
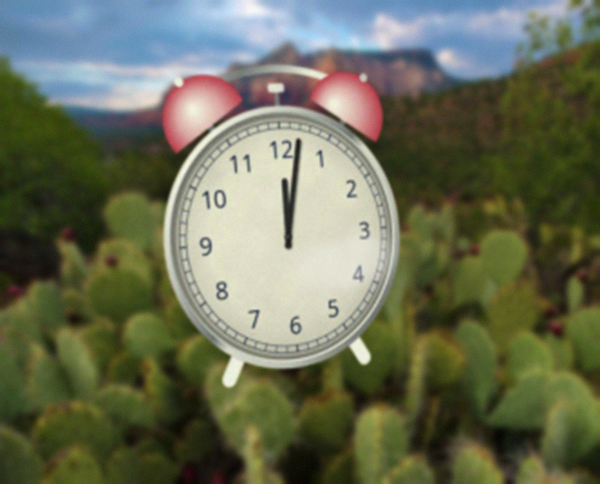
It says h=12 m=2
